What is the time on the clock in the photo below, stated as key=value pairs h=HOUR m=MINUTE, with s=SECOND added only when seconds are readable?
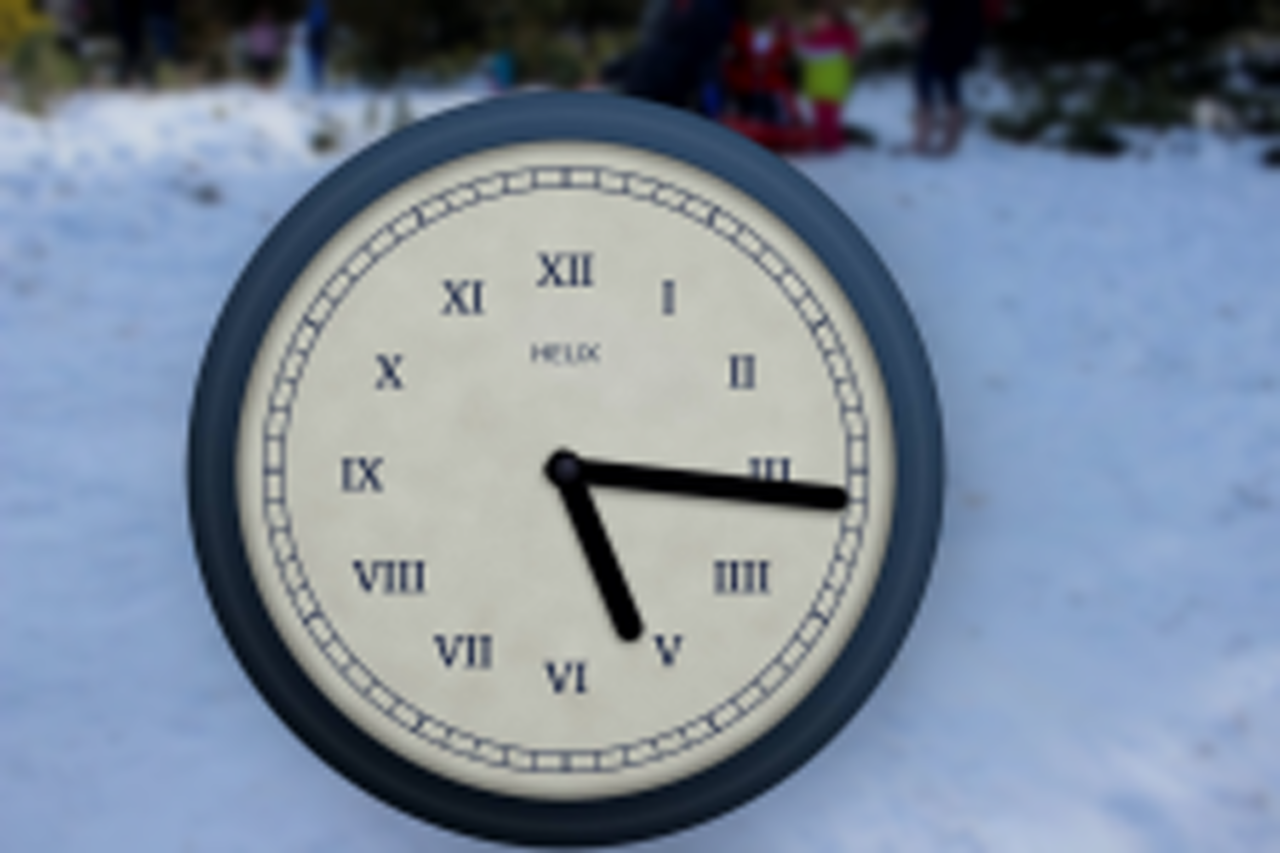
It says h=5 m=16
